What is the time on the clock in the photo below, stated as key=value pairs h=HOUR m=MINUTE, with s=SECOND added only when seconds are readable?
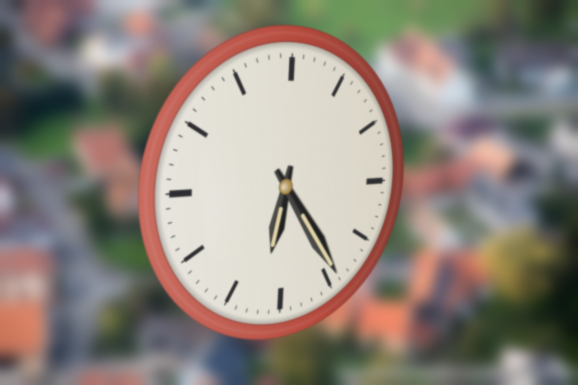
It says h=6 m=24
